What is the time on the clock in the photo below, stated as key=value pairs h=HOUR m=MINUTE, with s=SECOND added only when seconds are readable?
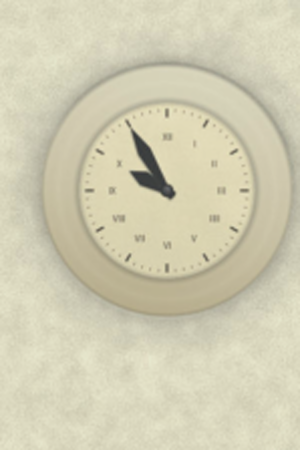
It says h=9 m=55
